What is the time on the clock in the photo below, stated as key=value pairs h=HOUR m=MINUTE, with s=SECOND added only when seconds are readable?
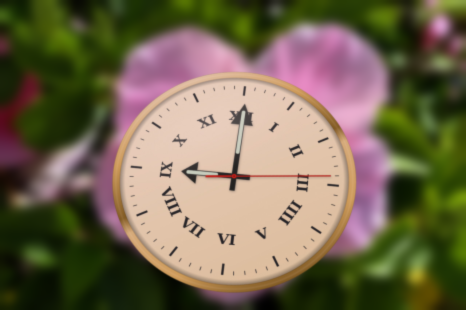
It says h=9 m=0 s=14
